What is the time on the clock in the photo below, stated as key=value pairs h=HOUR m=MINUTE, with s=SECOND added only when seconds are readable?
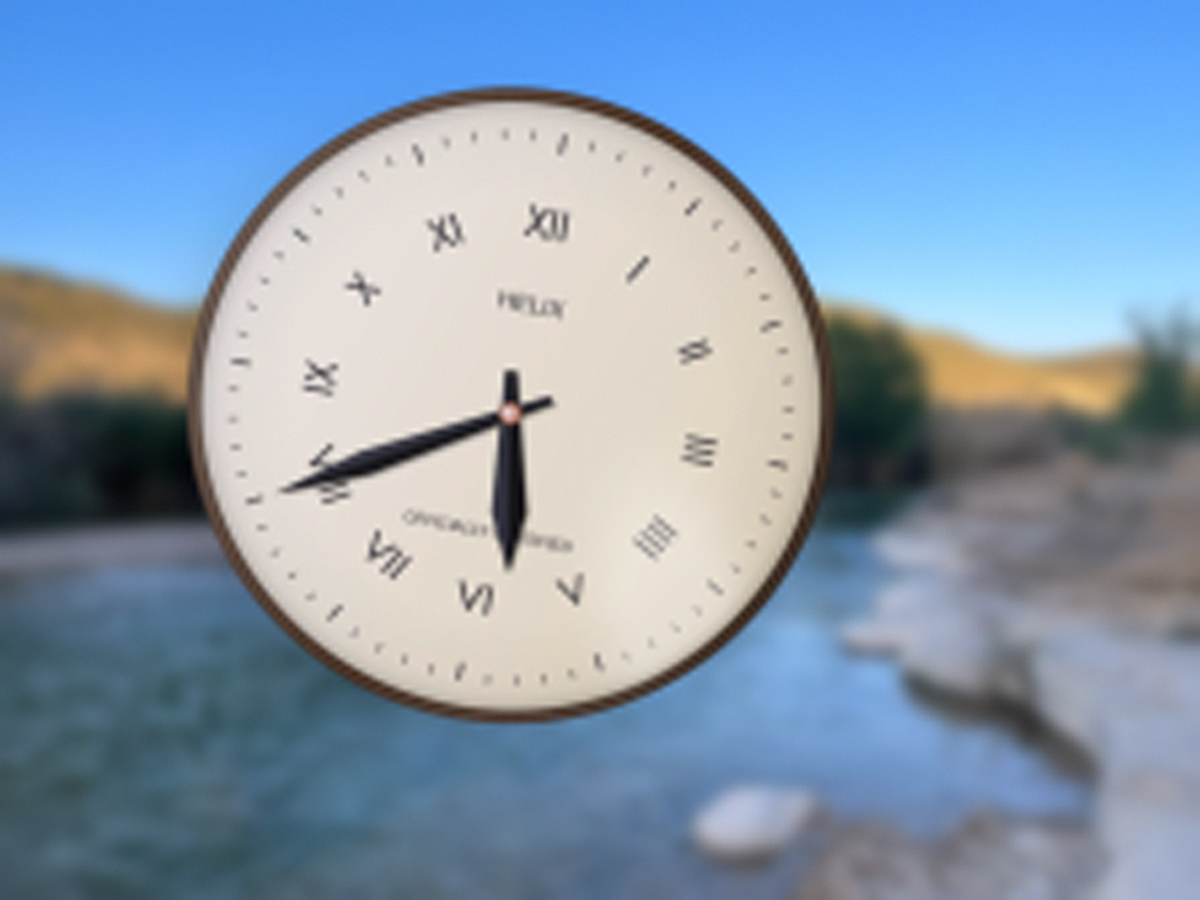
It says h=5 m=40
